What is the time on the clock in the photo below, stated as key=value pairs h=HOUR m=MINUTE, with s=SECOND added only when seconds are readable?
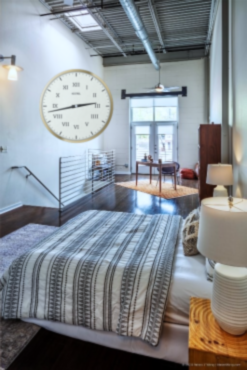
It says h=2 m=43
